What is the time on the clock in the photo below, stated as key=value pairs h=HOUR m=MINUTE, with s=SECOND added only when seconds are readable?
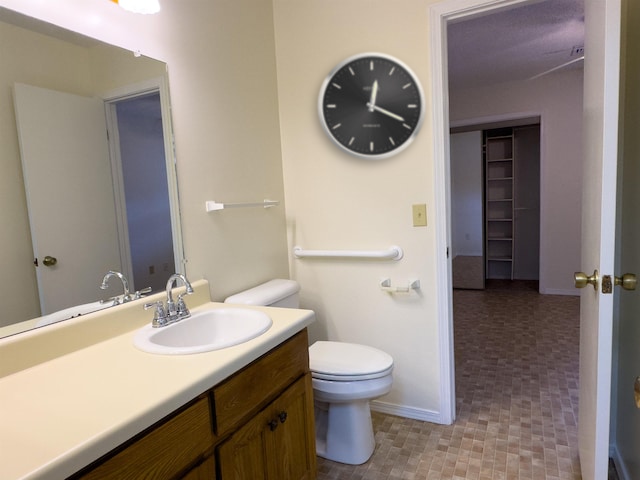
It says h=12 m=19
